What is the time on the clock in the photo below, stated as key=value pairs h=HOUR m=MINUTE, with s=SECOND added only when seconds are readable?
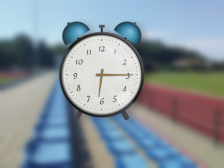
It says h=6 m=15
